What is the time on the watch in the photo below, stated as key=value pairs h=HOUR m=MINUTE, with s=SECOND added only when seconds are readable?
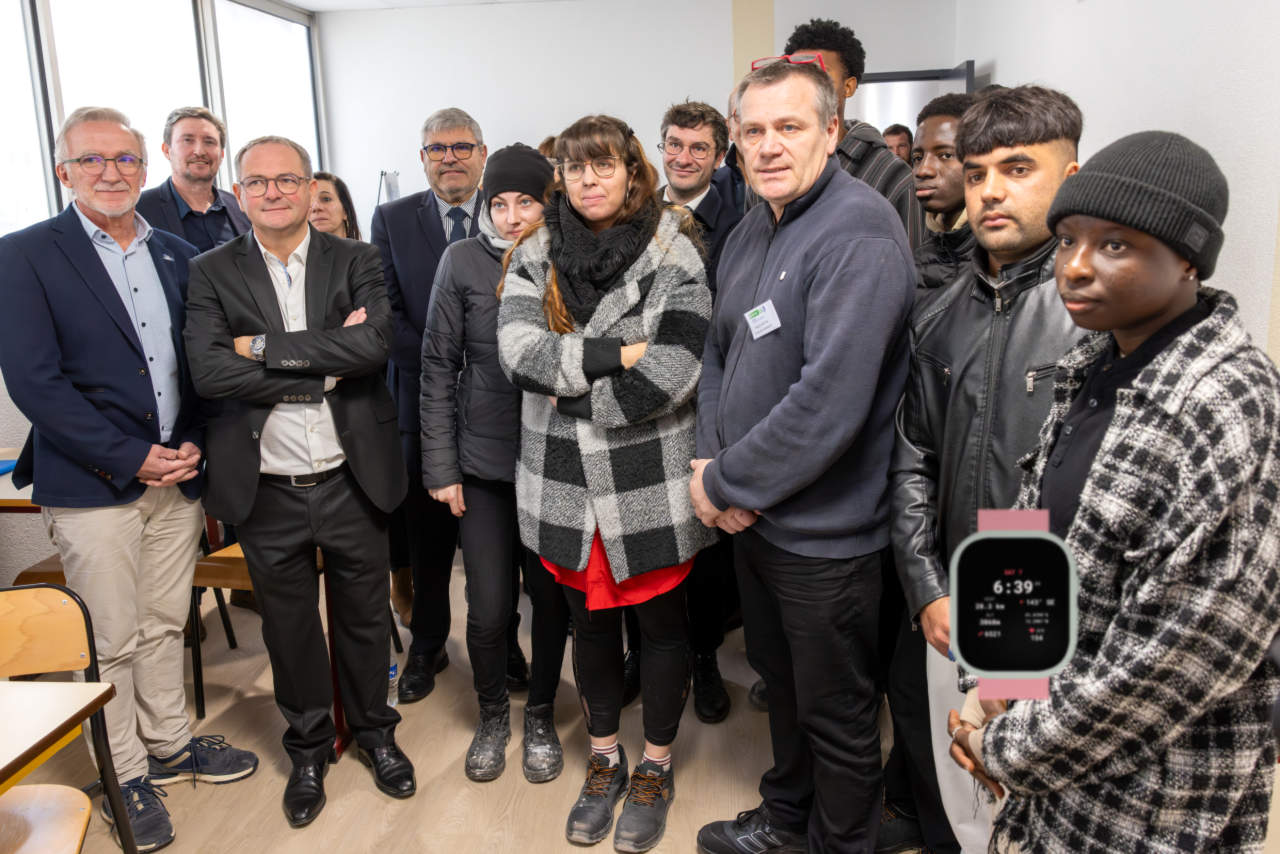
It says h=6 m=39
